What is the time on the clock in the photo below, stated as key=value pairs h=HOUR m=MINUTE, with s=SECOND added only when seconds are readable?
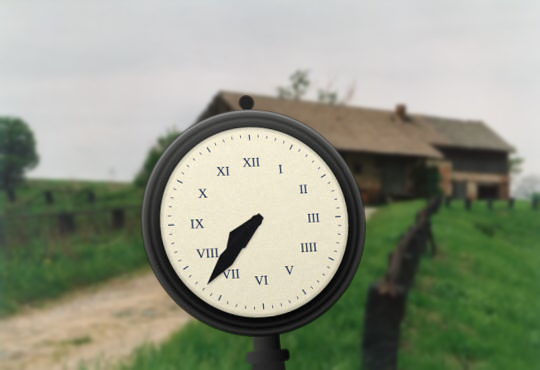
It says h=7 m=37
